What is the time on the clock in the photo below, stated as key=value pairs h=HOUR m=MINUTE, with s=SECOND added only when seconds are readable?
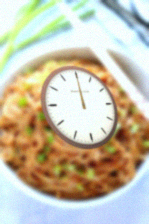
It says h=12 m=0
